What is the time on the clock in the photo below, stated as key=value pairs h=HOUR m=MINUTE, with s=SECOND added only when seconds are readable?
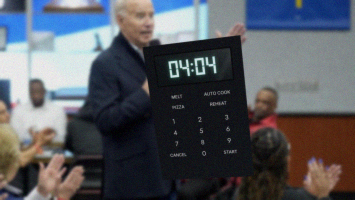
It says h=4 m=4
